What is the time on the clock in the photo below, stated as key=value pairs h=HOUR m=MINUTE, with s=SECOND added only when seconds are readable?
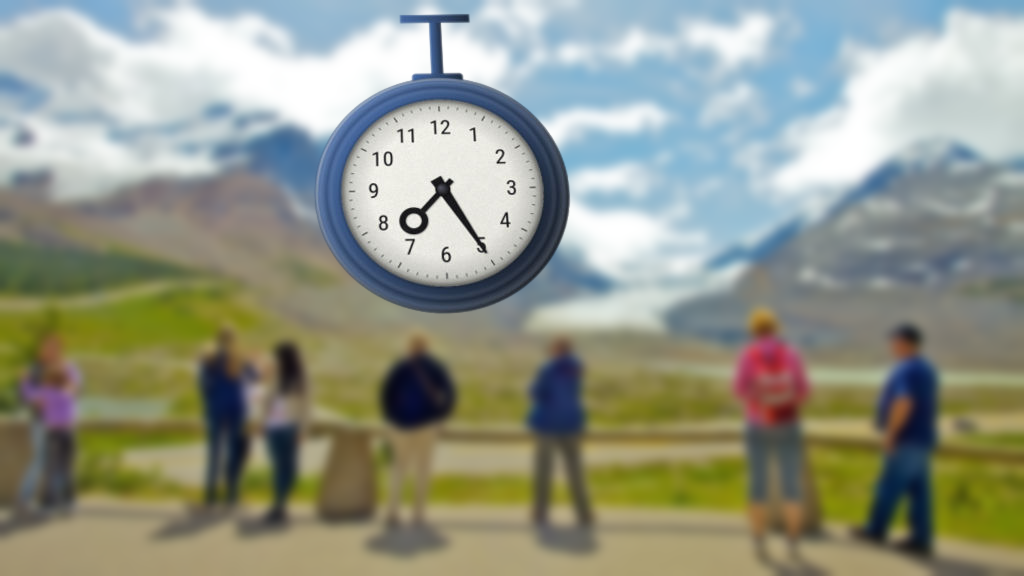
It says h=7 m=25
